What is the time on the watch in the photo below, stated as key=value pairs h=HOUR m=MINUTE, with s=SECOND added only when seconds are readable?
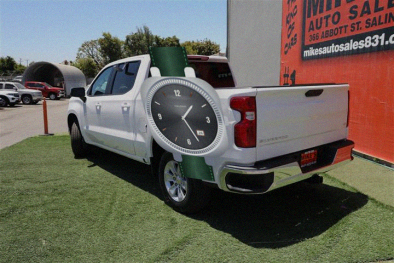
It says h=1 m=26
